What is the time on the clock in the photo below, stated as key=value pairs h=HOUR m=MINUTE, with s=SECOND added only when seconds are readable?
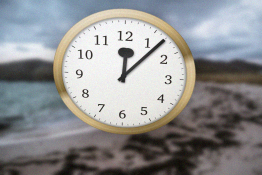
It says h=12 m=7
